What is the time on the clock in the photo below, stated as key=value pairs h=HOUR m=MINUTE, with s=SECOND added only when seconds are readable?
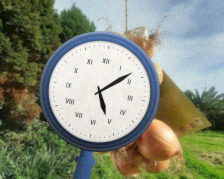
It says h=5 m=8
